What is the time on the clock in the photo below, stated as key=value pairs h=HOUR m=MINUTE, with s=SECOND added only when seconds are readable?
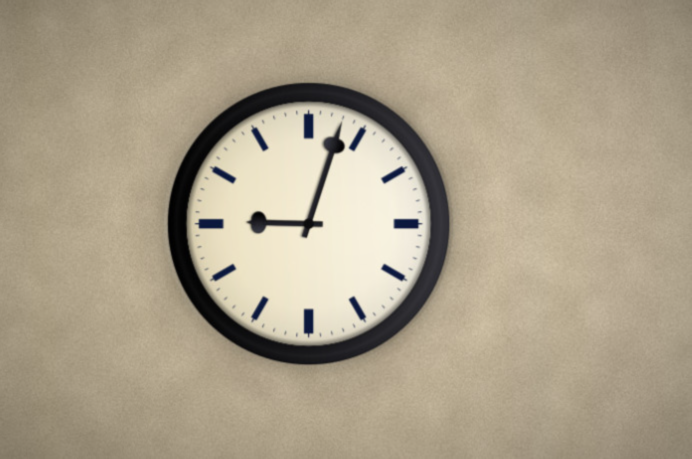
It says h=9 m=3
